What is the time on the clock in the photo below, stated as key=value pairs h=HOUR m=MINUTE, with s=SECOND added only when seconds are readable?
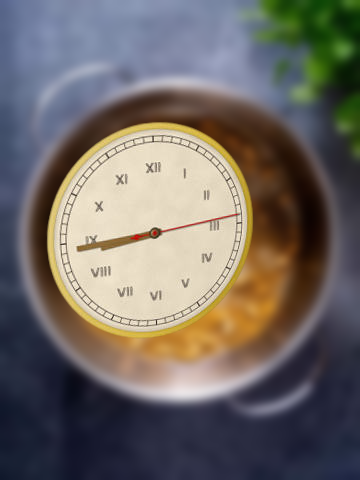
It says h=8 m=44 s=14
